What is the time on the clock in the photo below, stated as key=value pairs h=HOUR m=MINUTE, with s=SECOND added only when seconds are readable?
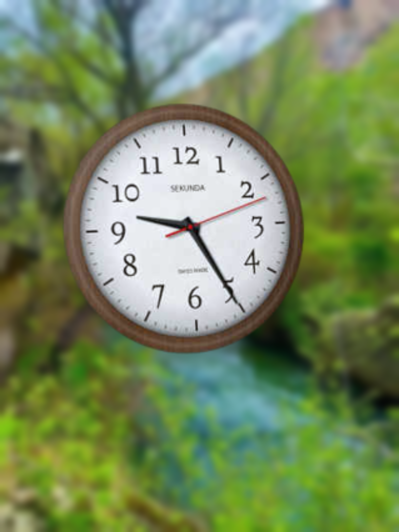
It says h=9 m=25 s=12
